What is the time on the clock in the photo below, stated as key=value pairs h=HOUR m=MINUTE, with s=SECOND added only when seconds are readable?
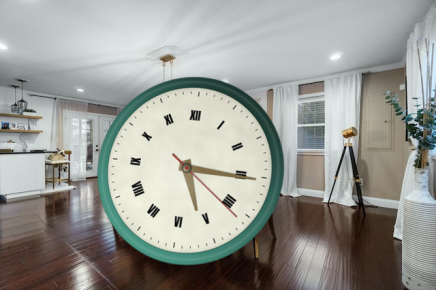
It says h=5 m=15 s=21
